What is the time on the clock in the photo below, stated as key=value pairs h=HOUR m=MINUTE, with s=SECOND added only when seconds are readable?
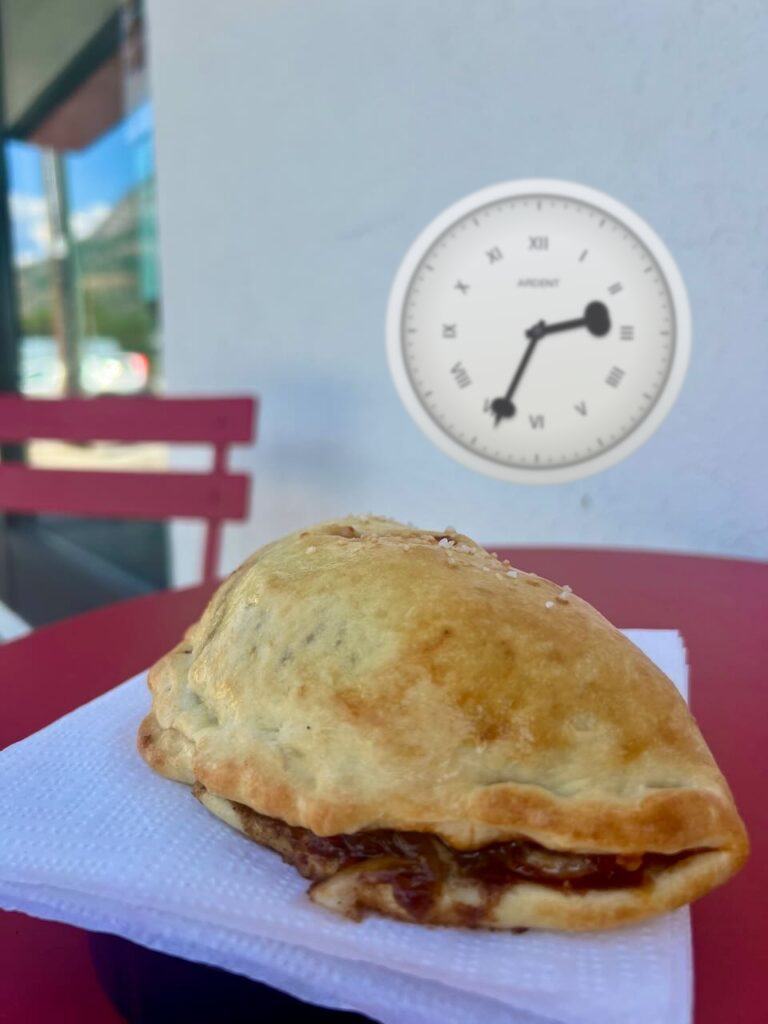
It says h=2 m=34
